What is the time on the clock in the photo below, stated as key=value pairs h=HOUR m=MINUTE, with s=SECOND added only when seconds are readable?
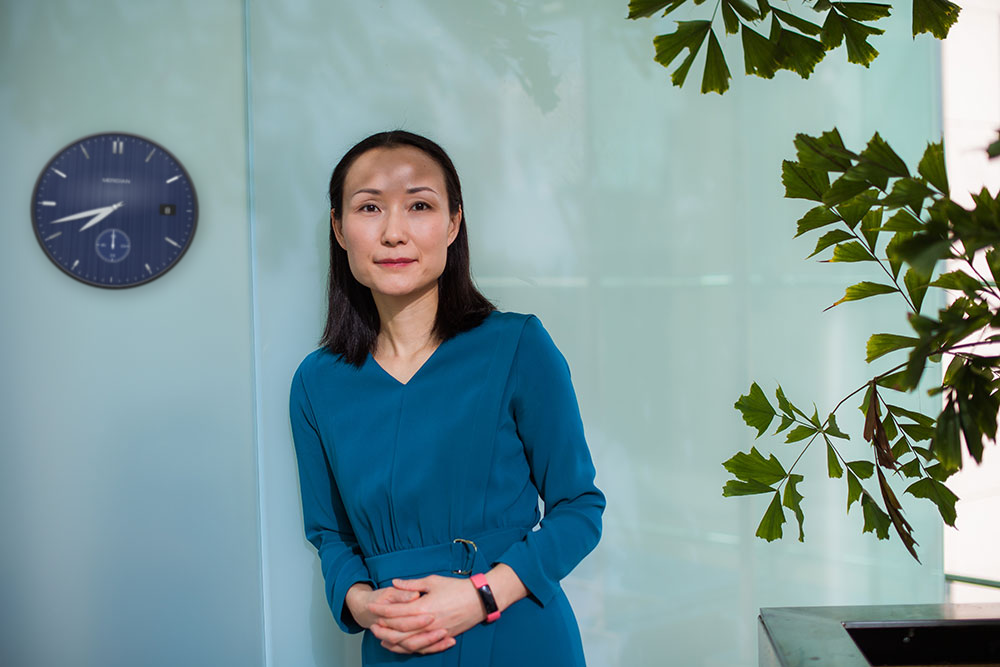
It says h=7 m=42
